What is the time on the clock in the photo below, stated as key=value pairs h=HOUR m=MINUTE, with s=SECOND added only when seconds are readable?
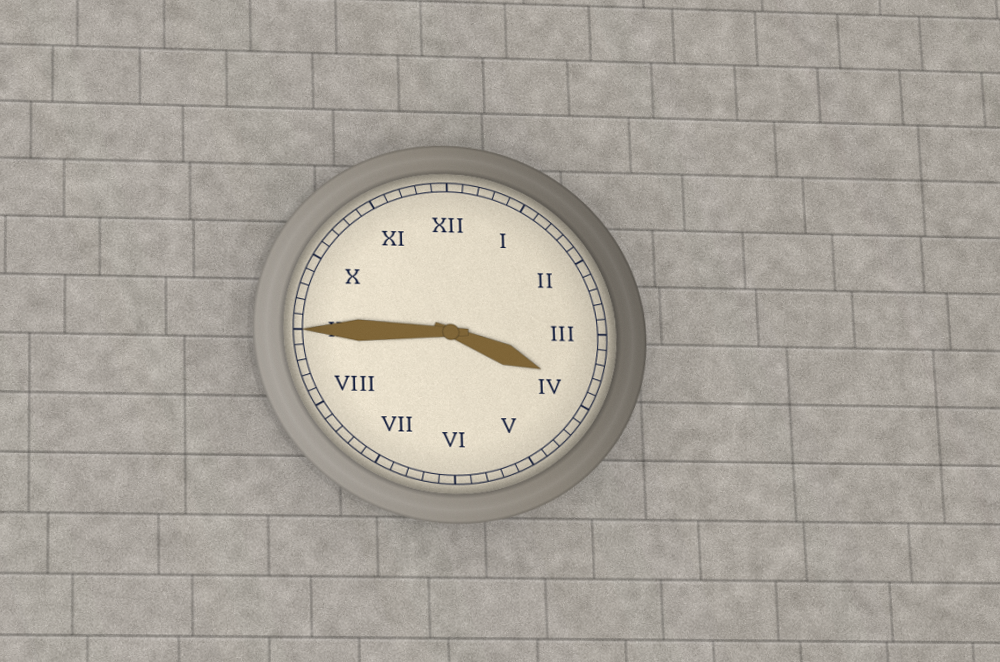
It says h=3 m=45
